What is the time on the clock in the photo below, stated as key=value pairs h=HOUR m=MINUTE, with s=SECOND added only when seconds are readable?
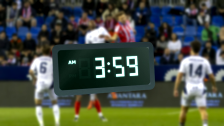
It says h=3 m=59
